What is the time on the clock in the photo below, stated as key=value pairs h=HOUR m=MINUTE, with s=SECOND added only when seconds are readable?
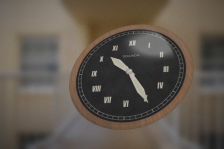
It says h=10 m=25
